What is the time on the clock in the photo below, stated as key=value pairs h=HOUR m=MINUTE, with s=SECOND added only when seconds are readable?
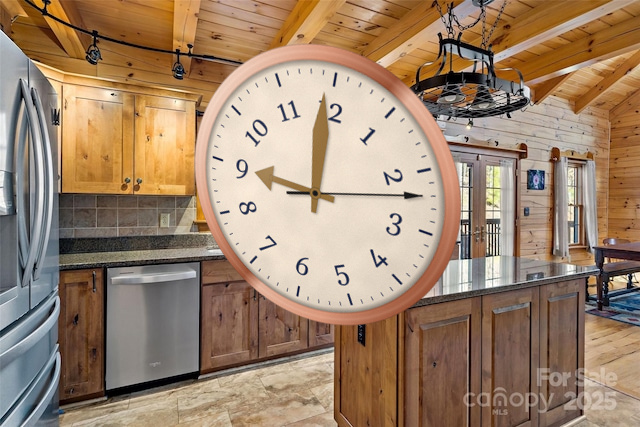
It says h=8 m=59 s=12
